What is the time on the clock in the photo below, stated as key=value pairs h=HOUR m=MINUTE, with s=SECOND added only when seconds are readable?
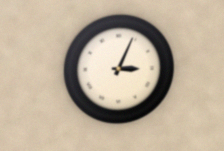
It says h=3 m=4
